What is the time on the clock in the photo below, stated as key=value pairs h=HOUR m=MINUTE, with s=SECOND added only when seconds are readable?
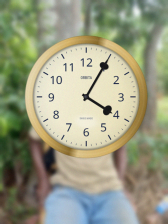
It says h=4 m=5
